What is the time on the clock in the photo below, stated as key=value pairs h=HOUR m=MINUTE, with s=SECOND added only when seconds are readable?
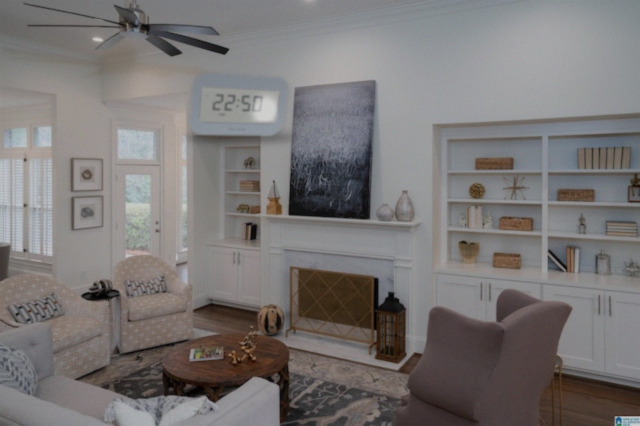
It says h=22 m=50
